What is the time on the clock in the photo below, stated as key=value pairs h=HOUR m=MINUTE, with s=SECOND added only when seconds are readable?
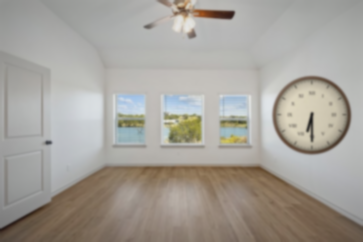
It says h=6 m=30
